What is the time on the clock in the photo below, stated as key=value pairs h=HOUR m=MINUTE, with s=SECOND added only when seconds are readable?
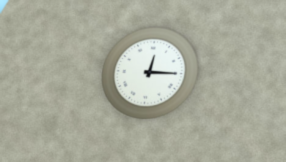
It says h=12 m=15
